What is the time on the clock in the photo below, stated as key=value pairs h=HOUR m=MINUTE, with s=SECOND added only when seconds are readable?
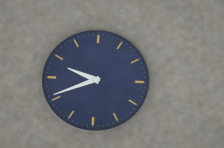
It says h=9 m=41
